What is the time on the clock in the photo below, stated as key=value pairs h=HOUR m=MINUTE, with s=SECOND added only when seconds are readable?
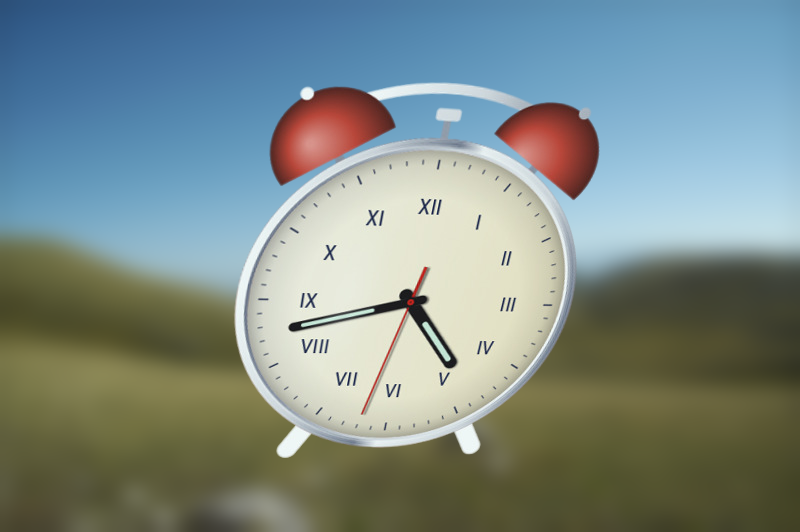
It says h=4 m=42 s=32
